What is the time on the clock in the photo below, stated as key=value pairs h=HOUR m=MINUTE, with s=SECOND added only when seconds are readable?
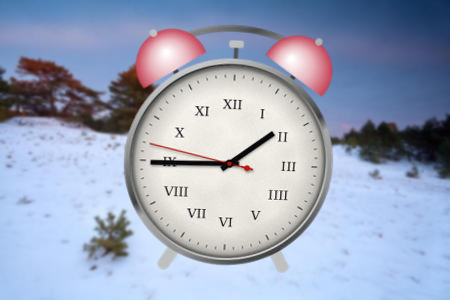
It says h=1 m=44 s=47
